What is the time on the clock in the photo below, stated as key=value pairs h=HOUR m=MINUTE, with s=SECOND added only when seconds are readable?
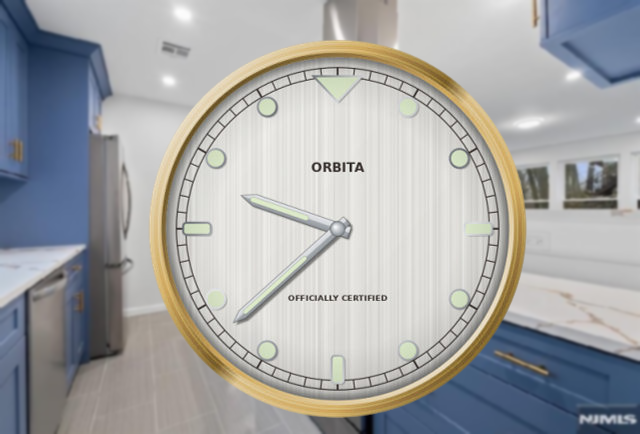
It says h=9 m=38
